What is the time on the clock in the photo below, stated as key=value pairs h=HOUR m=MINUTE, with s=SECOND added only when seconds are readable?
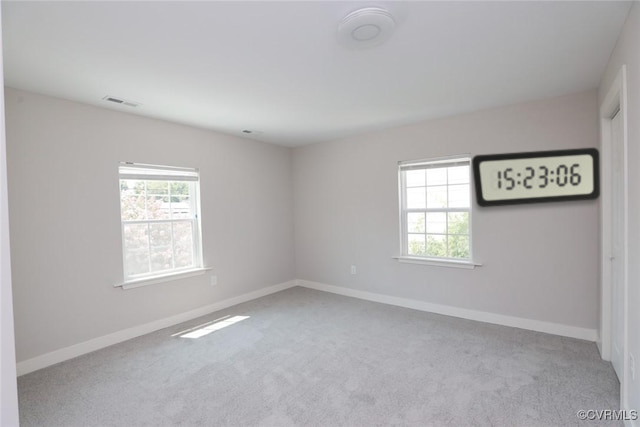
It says h=15 m=23 s=6
